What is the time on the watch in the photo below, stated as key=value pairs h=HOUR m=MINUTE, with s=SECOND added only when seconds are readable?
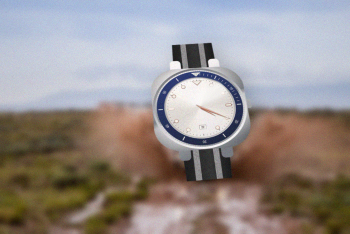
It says h=4 m=20
